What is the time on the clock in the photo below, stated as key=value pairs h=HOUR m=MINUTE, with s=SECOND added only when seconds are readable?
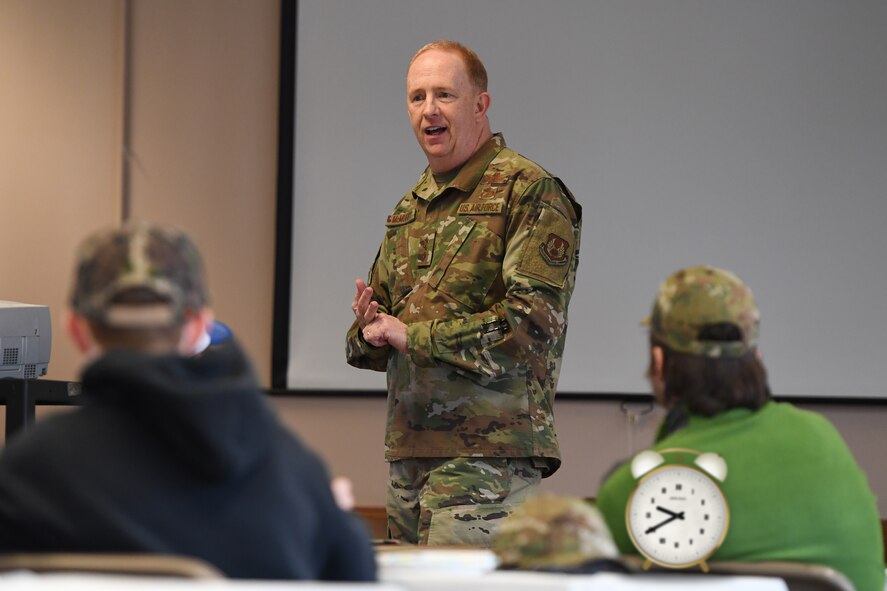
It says h=9 m=40
